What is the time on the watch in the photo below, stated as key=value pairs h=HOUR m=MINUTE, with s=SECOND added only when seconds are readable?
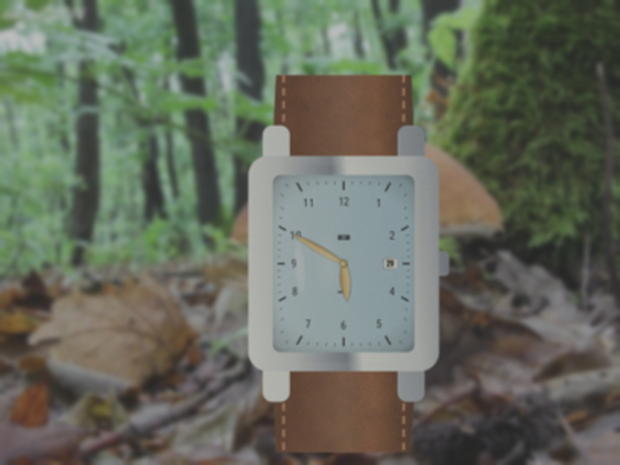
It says h=5 m=50
